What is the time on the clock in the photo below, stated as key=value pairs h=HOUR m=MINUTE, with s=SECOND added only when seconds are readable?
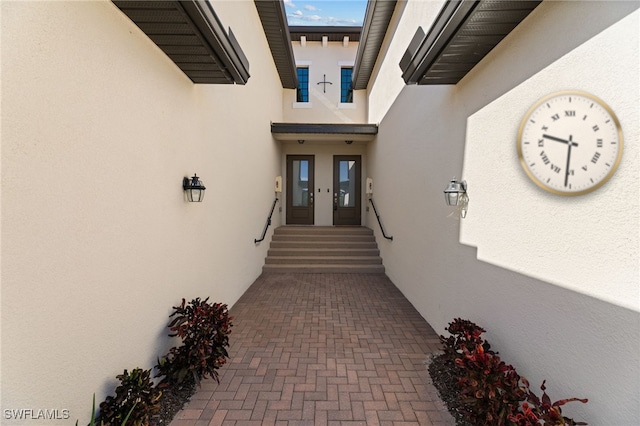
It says h=9 m=31
